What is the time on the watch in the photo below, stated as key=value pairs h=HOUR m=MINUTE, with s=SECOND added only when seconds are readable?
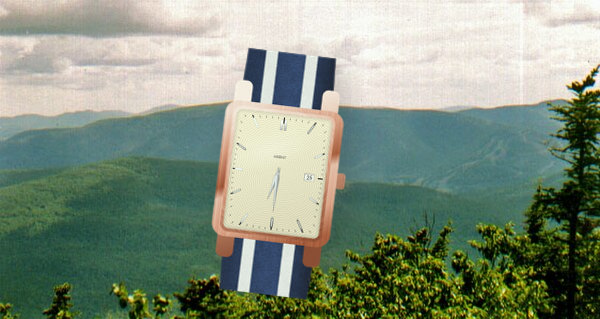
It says h=6 m=30
